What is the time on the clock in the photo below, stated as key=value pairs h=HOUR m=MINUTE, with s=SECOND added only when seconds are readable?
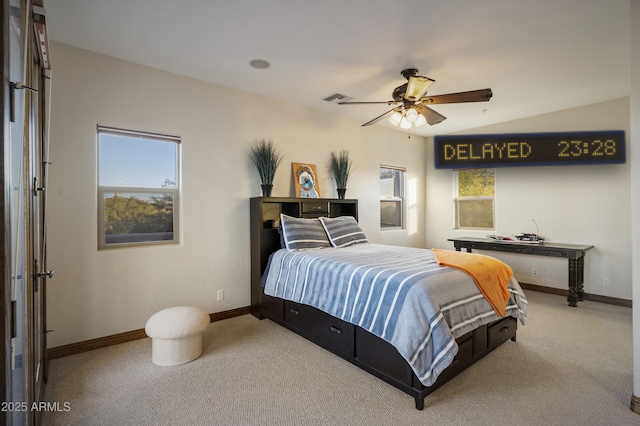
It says h=23 m=28
